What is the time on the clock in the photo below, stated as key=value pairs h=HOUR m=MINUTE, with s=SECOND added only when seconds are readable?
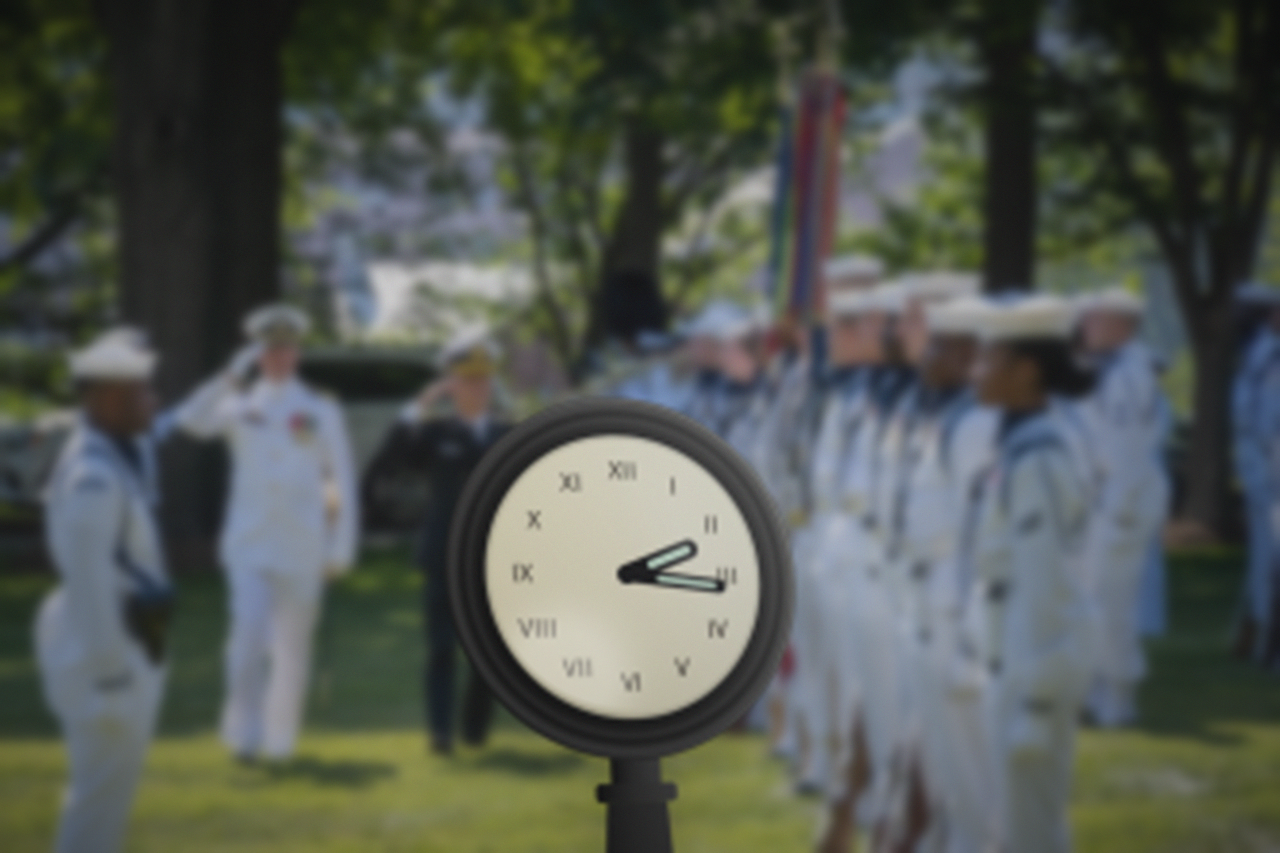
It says h=2 m=16
